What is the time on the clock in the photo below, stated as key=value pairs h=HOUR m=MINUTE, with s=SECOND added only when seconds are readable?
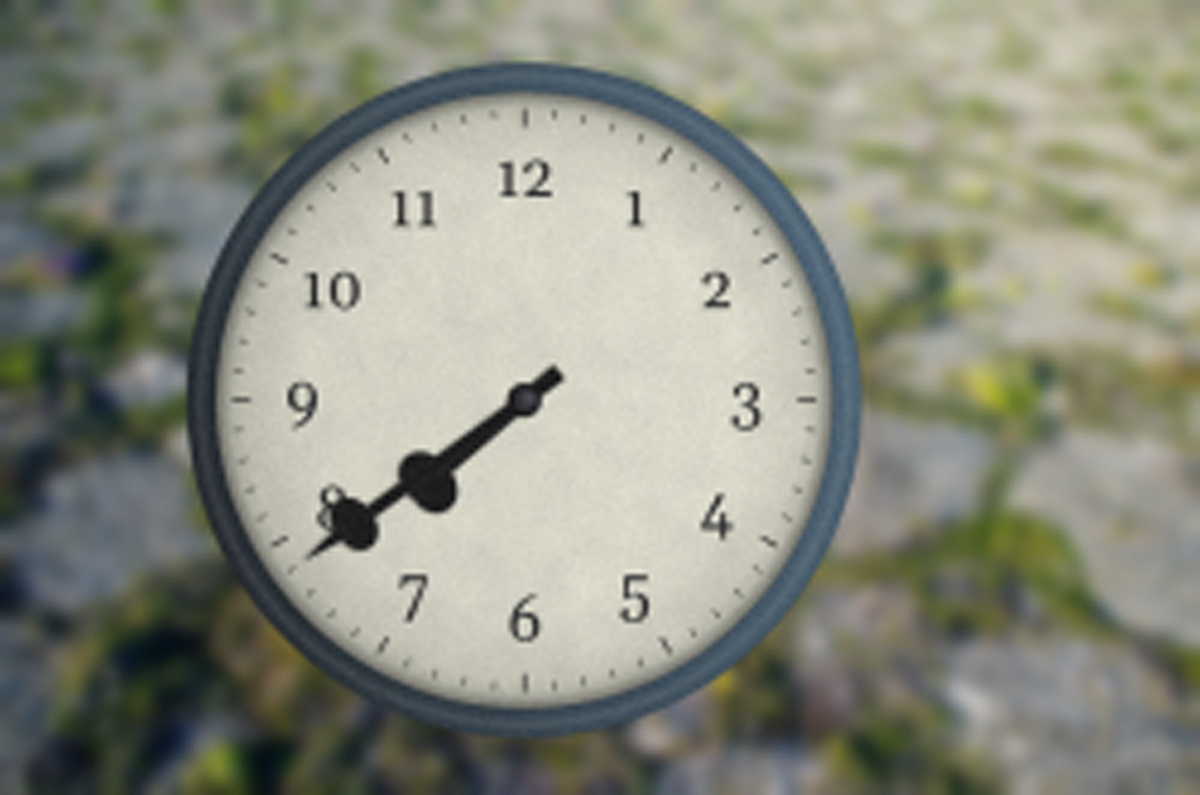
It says h=7 m=39
